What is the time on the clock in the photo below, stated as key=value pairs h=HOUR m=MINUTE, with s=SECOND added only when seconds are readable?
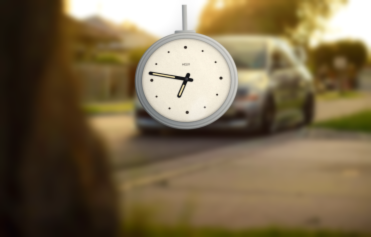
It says h=6 m=47
